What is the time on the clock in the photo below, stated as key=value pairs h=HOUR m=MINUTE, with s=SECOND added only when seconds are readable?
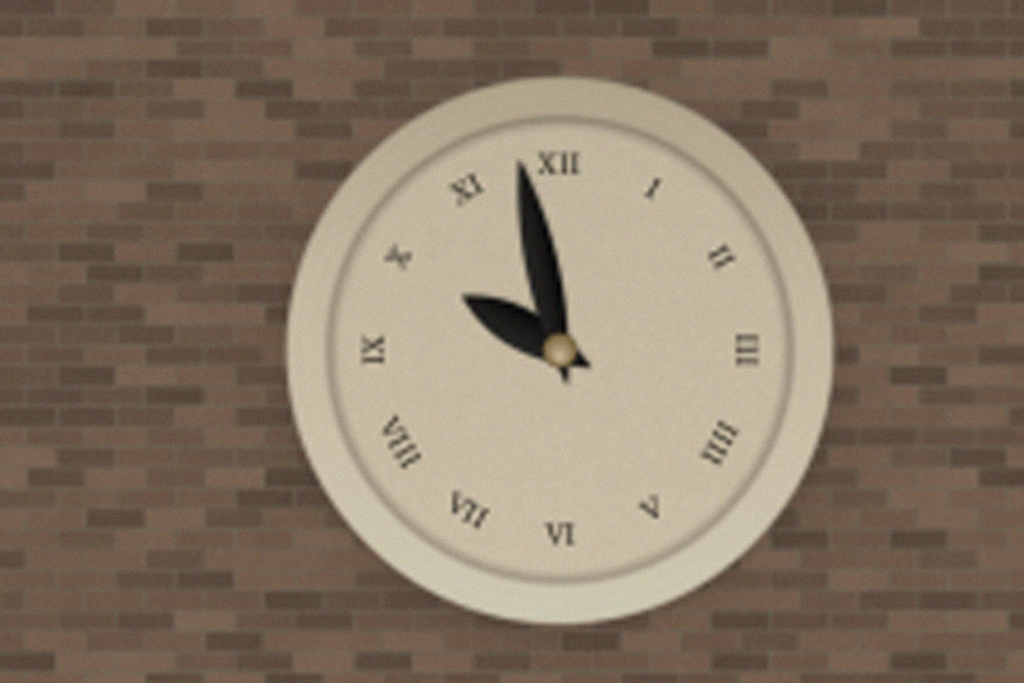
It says h=9 m=58
